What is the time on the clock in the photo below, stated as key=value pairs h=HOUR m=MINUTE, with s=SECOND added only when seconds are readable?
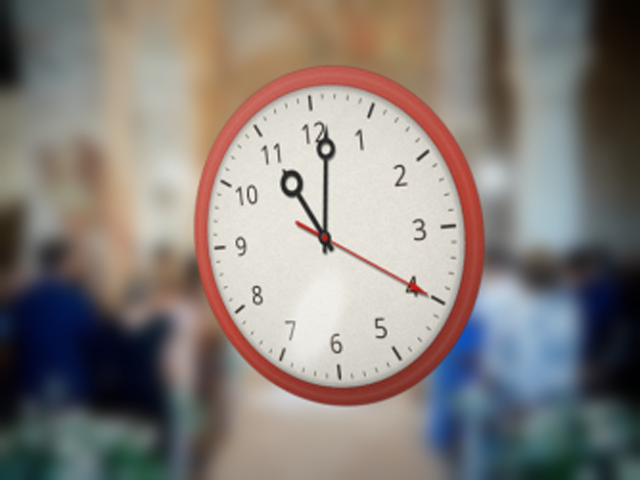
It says h=11 m=1 s=20
